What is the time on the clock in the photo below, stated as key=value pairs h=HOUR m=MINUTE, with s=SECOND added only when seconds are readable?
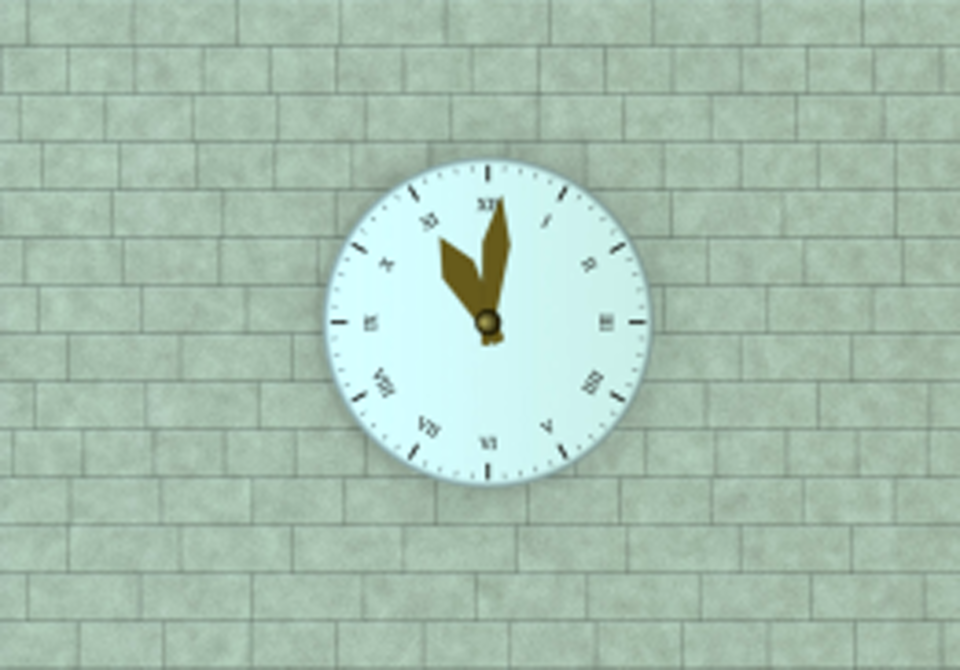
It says h=11 m=1
